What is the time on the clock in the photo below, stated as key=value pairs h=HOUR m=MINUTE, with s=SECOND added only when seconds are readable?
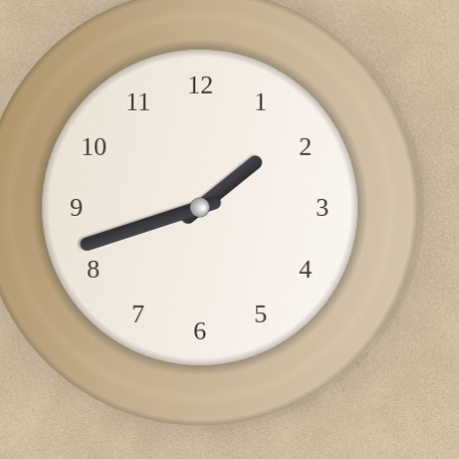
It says h=1 m=42
